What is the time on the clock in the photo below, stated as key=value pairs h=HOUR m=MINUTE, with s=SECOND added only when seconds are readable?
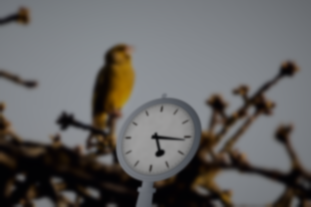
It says h=5 m=16
